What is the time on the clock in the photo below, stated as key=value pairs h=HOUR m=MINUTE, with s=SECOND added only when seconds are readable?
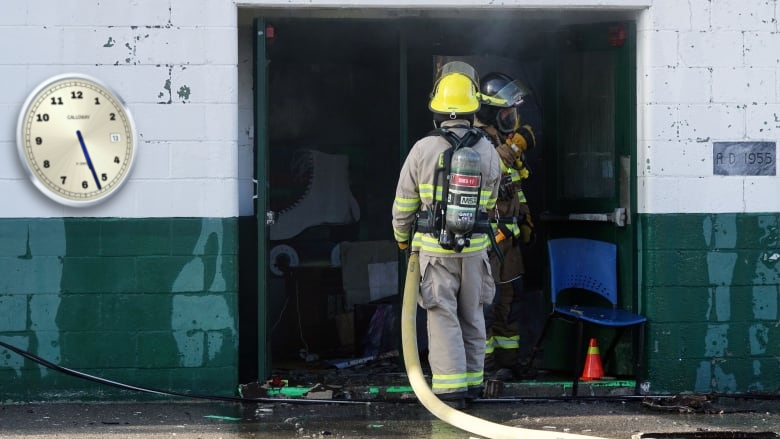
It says h=5 m=27
